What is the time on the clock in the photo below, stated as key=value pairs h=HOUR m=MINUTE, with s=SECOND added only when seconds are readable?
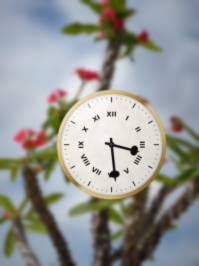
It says h=3 m=29
